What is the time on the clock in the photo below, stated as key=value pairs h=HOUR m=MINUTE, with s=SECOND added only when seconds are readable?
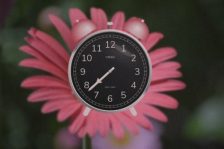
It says h=7 m=38
